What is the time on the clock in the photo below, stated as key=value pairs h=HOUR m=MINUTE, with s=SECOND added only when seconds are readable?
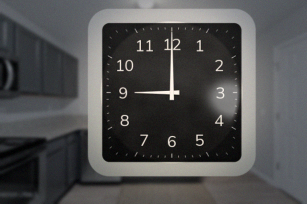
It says h=9 m=0
